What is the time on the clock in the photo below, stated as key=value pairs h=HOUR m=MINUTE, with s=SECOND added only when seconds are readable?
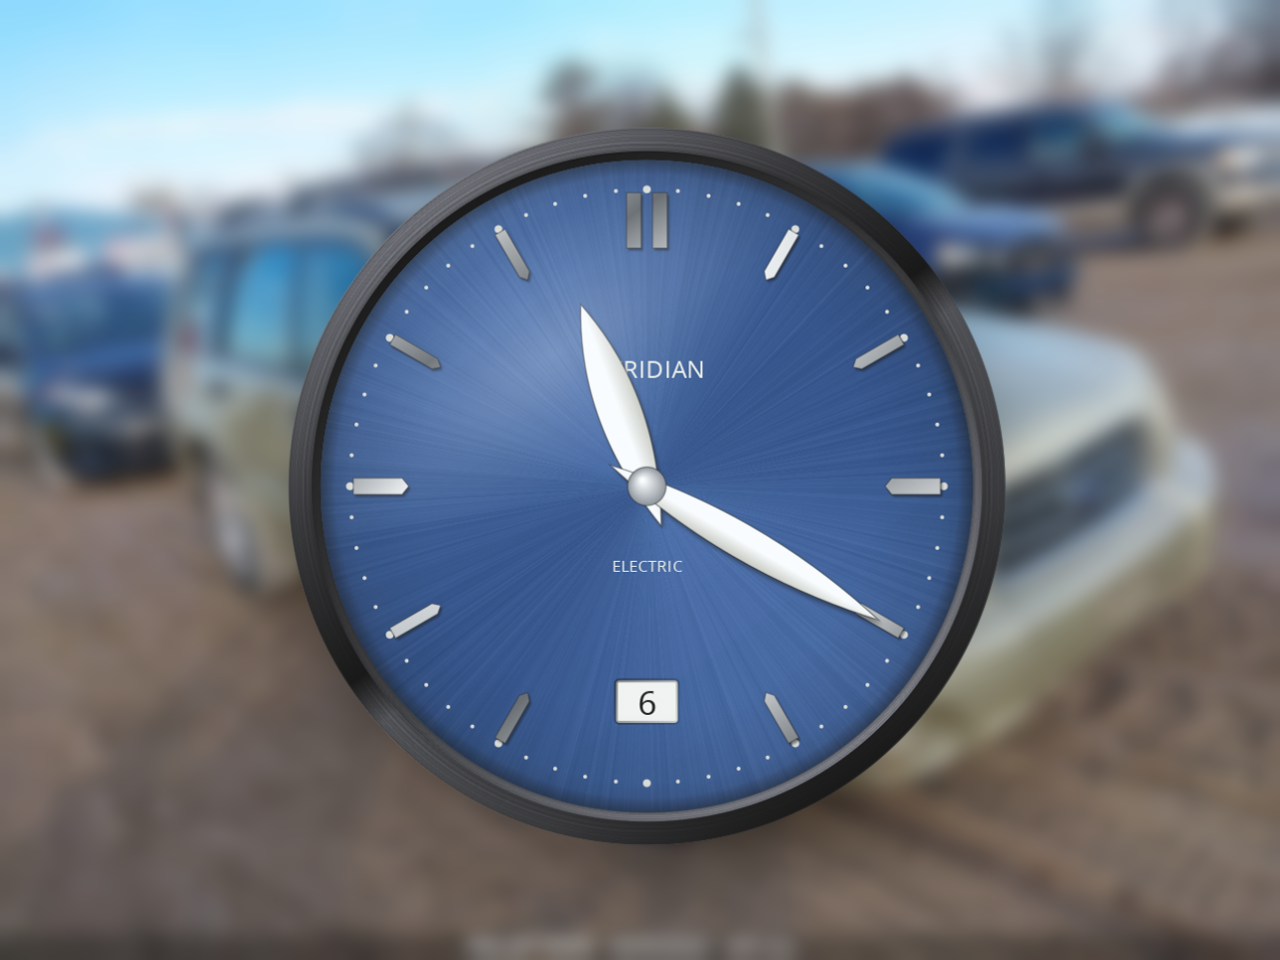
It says h=11 m=20
